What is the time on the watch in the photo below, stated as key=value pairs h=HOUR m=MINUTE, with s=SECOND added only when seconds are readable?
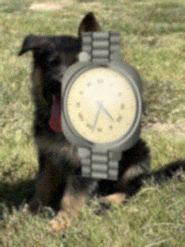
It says h=4 m=33
